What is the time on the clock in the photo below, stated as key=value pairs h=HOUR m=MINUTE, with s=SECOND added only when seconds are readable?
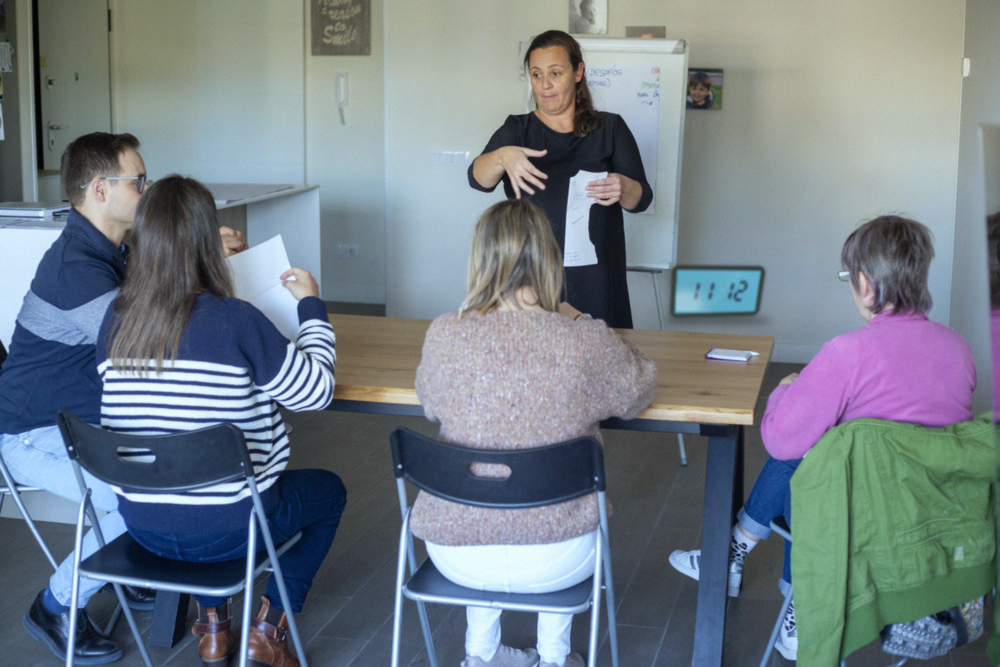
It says h=11 m=12
